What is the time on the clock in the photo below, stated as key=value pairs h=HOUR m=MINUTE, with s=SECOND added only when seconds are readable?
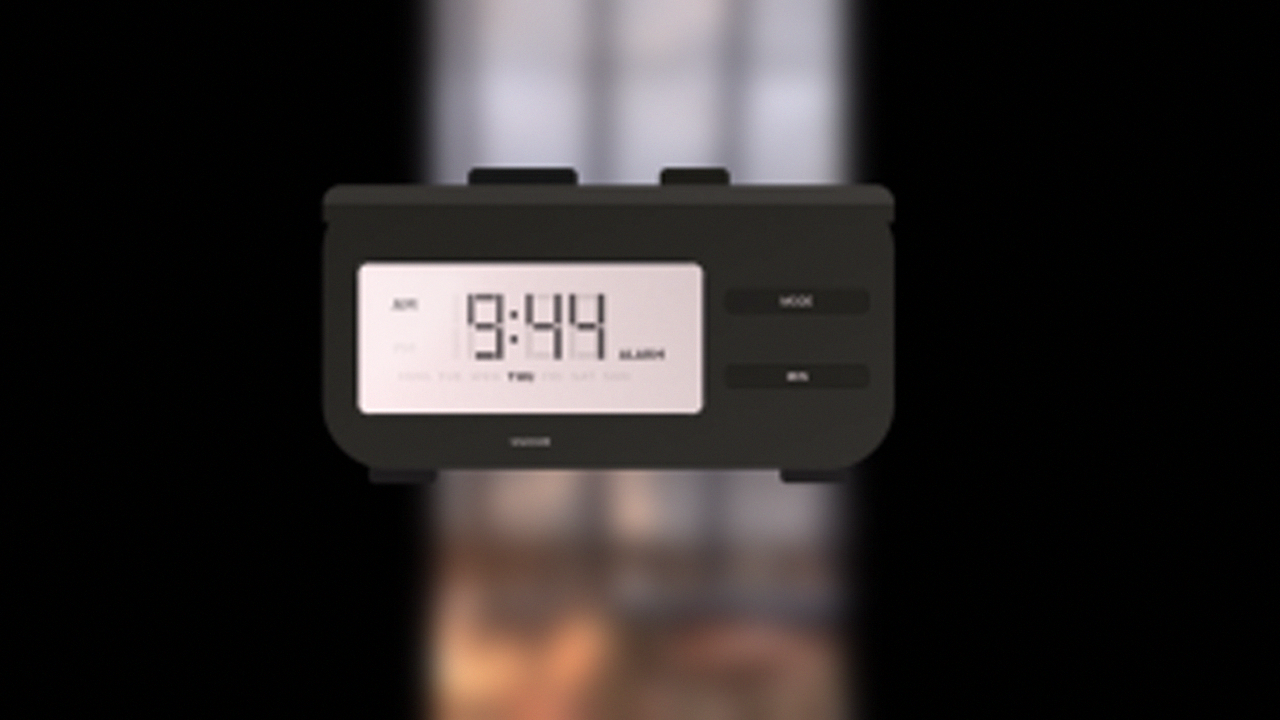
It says h=9 m=44
